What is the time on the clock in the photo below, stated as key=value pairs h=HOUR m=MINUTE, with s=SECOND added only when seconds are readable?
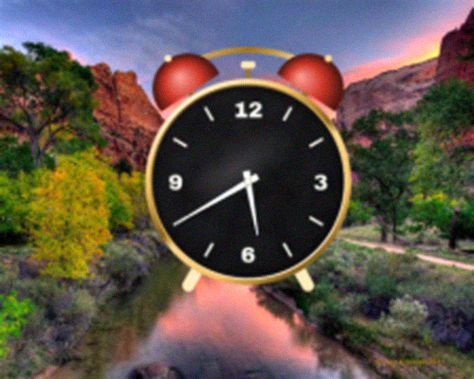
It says h=5 m=40
